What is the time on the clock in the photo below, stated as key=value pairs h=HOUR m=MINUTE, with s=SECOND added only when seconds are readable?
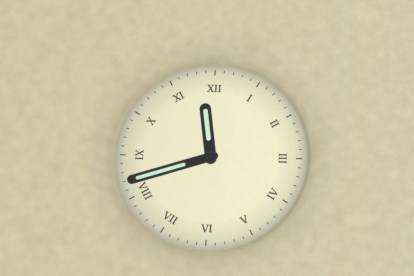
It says h=11 m=42
